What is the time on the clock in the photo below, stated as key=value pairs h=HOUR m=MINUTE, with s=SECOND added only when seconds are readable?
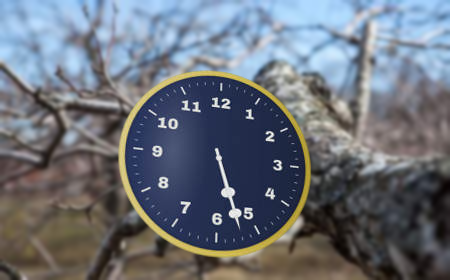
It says h=5 m=27
